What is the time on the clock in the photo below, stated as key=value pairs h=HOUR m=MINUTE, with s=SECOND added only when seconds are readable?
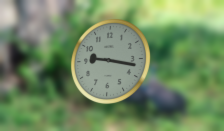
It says h=9 m=17
